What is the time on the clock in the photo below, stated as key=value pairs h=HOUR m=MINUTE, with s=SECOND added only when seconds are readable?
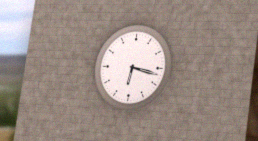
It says h=6 m=17
